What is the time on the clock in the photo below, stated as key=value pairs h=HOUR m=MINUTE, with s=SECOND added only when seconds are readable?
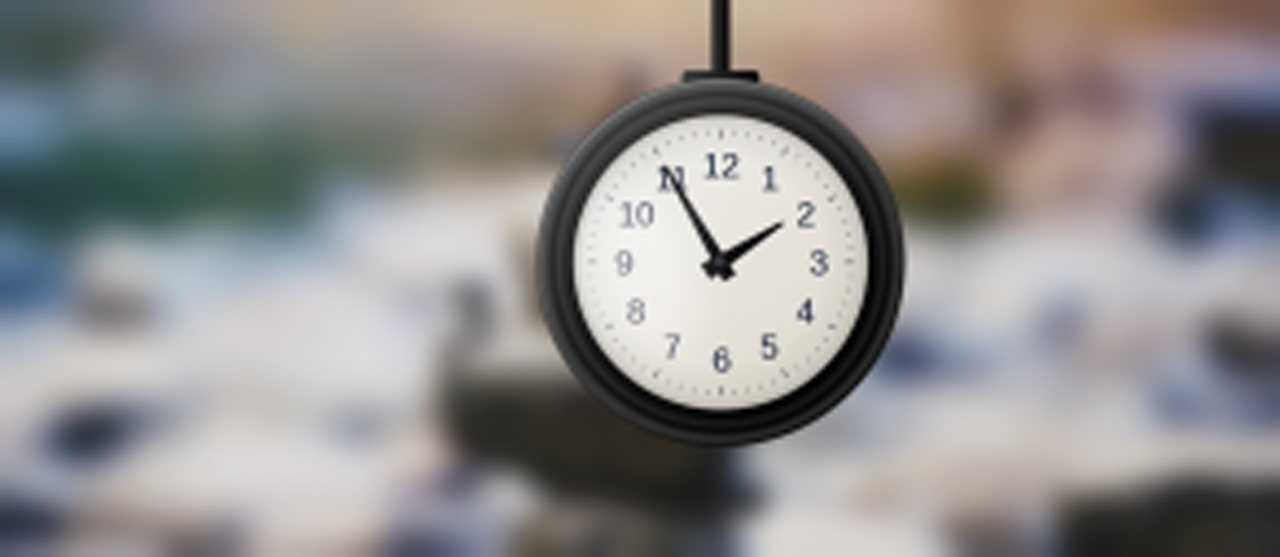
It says h=1 m=55
